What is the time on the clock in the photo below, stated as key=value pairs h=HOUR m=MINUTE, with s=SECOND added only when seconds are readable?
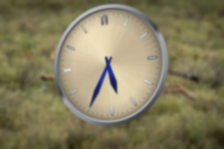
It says h=5 m=35
